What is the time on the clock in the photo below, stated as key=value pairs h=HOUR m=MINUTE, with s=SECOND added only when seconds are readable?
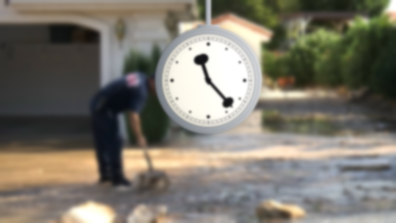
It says h=11 m=23
